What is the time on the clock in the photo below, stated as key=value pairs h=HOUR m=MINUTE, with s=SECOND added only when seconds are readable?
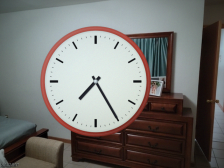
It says h=7 m=25
